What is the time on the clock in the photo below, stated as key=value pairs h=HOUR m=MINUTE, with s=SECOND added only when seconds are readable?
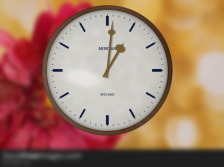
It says h=1 m=1
